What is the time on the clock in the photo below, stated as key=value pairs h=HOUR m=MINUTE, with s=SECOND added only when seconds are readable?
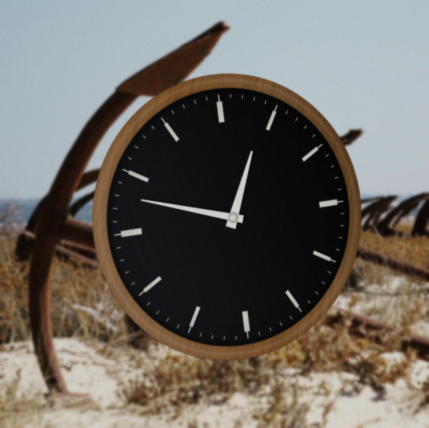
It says h=12 m=48
